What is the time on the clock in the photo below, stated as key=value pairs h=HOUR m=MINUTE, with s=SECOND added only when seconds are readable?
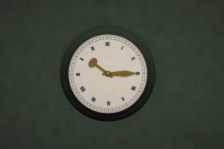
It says h=10 m=15
